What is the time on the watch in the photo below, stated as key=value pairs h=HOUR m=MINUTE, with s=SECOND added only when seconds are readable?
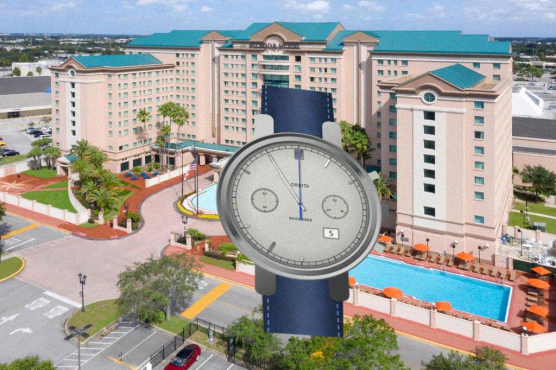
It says h=10 m=55
